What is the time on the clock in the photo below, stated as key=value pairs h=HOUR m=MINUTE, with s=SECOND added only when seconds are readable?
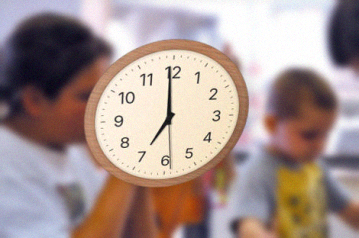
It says h=6 m=59 s=29
